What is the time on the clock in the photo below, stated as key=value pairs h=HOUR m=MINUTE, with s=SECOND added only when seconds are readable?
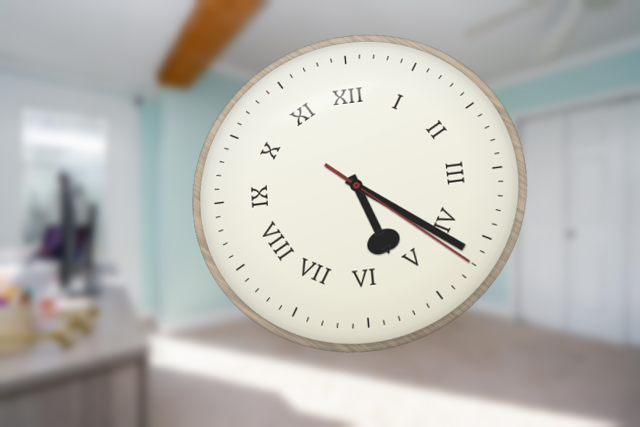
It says h=5 m=21 s=22
